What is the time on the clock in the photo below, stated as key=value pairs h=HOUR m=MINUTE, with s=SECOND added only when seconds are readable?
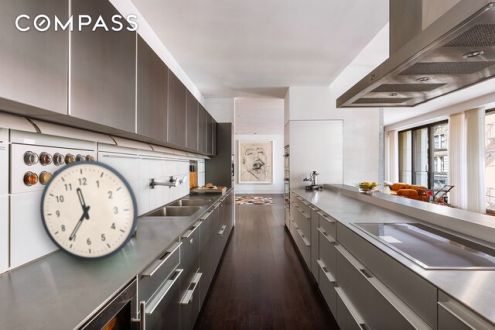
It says h=11 m=36
